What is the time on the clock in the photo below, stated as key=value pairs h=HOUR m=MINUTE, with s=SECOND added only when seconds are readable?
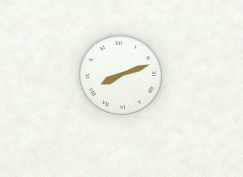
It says h=8 m=12
